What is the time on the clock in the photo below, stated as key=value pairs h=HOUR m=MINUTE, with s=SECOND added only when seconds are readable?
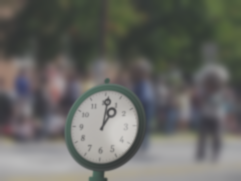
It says h=1 m=1
